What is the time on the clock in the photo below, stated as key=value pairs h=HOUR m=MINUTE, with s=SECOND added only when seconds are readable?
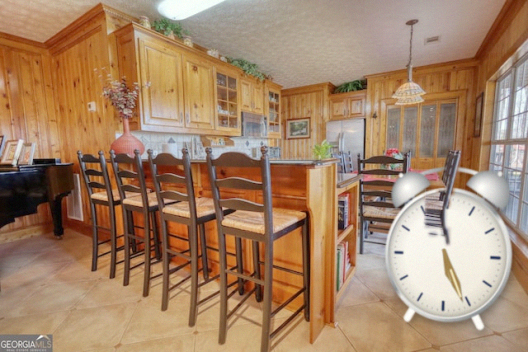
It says h=5 m=26
